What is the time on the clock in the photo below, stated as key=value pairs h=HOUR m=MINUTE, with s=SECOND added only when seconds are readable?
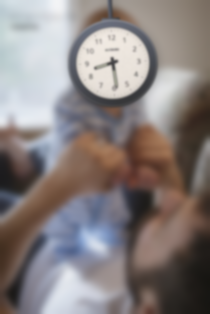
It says h=8 m=29
